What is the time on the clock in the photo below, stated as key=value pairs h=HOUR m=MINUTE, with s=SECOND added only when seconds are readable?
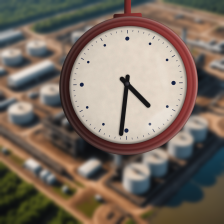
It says h=4 m=31
